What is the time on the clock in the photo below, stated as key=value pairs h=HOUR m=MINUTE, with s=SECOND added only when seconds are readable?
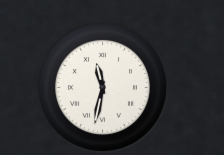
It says h=11 m=32
